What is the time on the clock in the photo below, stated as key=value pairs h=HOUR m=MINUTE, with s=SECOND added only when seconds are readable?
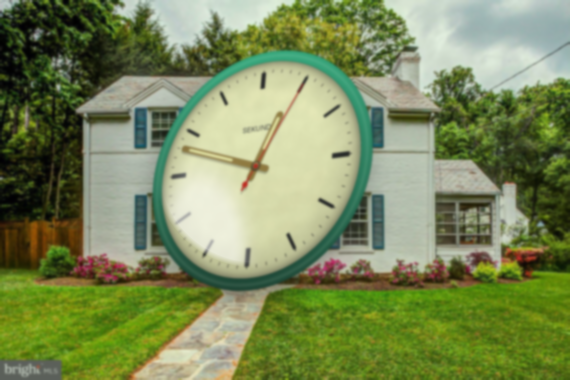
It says h=12 m=48 s=5
